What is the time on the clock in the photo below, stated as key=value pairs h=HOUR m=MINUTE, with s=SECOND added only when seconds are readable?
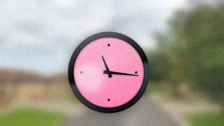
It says h=11 m=16
